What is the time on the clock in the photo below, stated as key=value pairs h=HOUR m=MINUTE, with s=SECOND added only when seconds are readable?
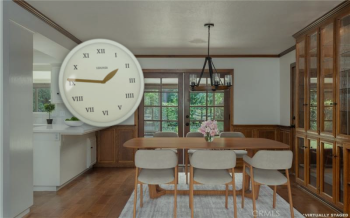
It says h=1 m=46
